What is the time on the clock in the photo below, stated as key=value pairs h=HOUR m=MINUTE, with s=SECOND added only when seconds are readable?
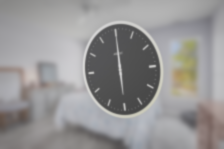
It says h=6 m=0
